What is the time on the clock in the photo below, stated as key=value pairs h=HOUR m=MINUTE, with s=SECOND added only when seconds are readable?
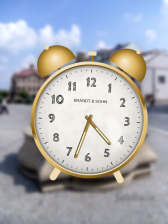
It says h=4 m=33
